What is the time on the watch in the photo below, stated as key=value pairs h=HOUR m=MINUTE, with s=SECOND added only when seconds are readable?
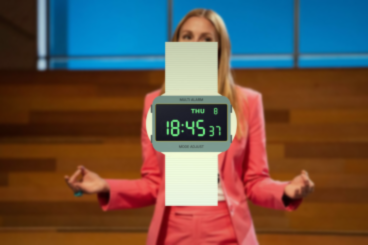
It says h=18 m=45 s=37
